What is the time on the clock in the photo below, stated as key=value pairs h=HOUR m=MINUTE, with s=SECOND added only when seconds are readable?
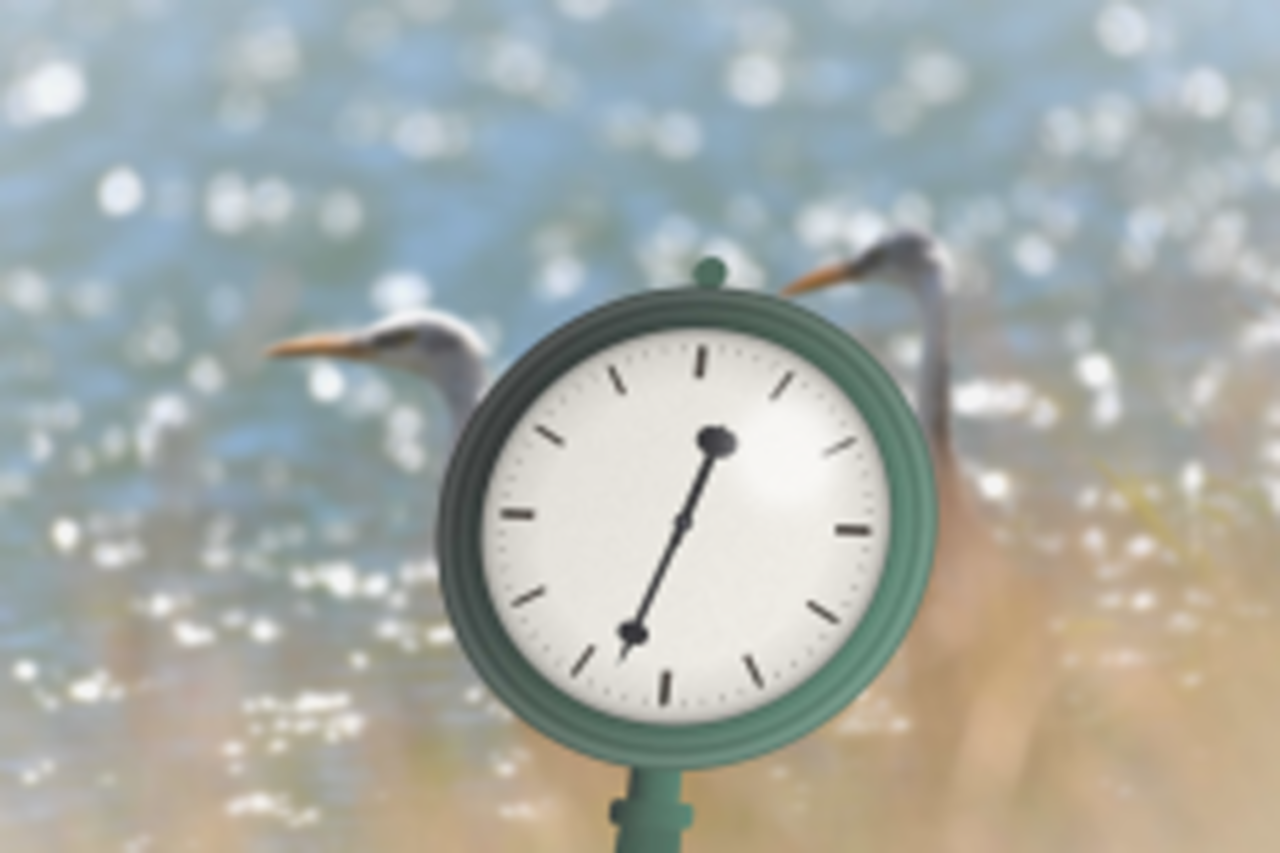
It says h=12 m=33
